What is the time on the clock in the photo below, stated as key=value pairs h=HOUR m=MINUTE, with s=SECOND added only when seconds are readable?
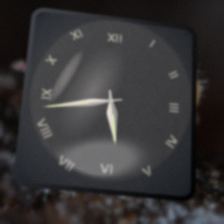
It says h=5 m=43
